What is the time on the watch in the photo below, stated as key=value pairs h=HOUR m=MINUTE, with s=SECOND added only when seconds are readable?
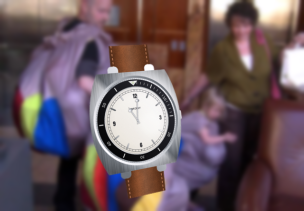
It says h=11 m=1
